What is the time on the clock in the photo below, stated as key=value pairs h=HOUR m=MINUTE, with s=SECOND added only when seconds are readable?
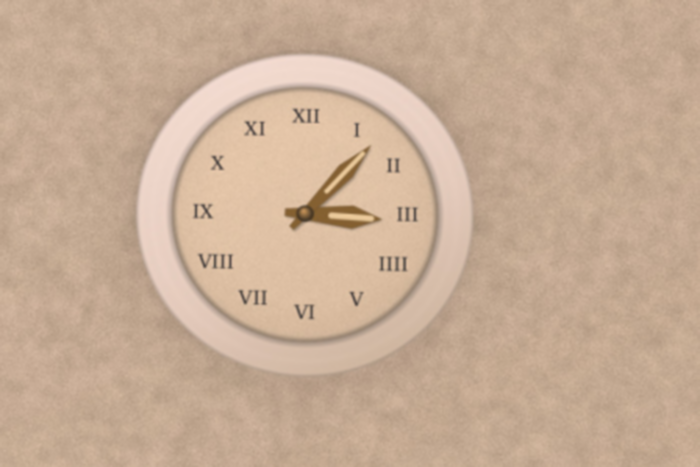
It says h=3 m=7
